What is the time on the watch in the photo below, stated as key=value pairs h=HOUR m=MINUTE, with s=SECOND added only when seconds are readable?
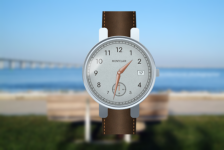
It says h=1 m=32
